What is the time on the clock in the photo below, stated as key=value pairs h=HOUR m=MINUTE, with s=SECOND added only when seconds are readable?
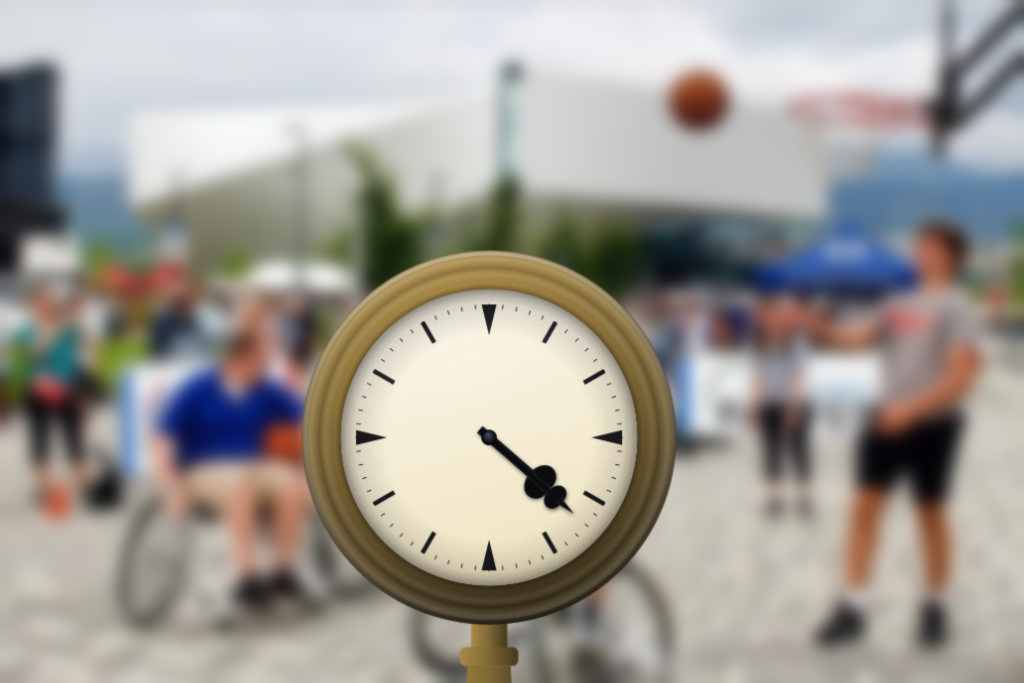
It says h=4 m=22
